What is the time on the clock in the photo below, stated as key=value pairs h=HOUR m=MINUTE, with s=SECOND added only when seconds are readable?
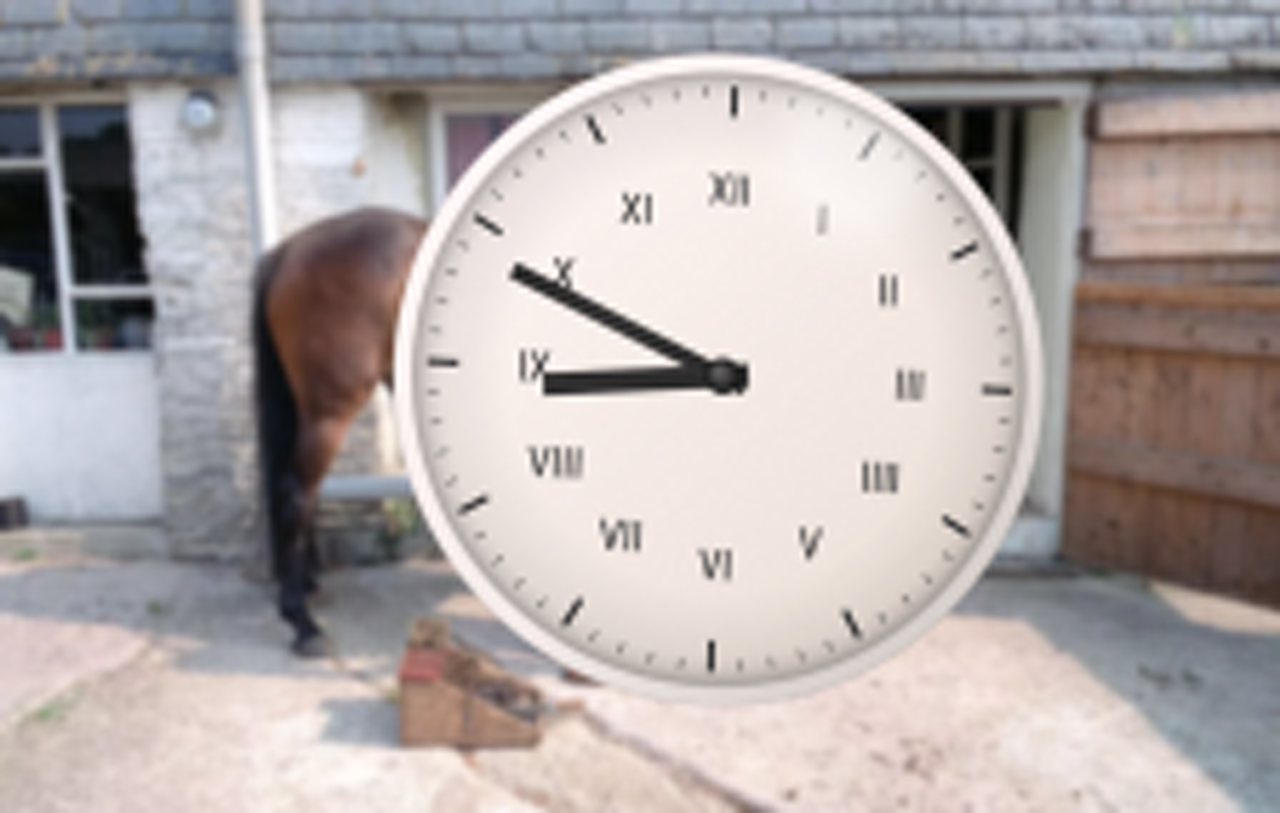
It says h=8 m=49
